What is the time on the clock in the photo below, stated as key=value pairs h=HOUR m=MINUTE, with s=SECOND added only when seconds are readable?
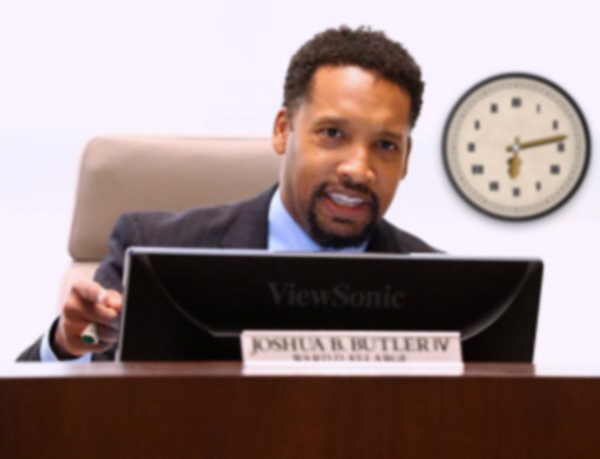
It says h=6 m=13
